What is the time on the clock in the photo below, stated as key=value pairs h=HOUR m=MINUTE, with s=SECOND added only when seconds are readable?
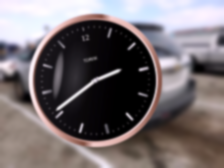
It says h=2 m=41
